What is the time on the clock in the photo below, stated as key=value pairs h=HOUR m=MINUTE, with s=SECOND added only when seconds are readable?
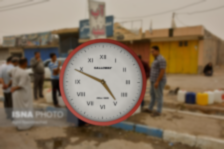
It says h=4 m=49
